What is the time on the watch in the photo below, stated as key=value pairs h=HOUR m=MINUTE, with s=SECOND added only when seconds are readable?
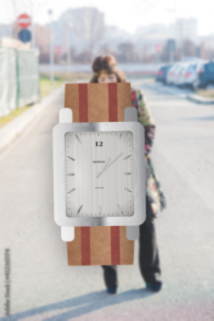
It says h=1 m=8
